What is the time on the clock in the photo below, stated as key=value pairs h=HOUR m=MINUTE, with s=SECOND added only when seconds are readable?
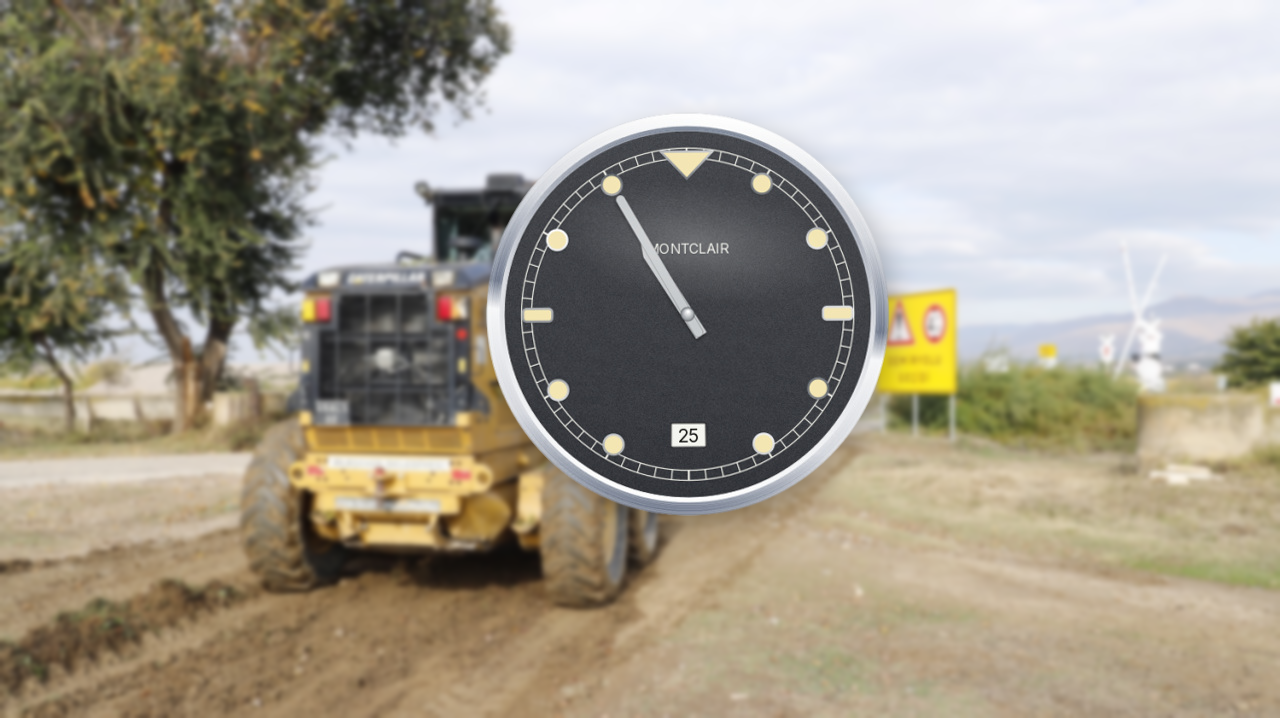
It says h=10 m=55
